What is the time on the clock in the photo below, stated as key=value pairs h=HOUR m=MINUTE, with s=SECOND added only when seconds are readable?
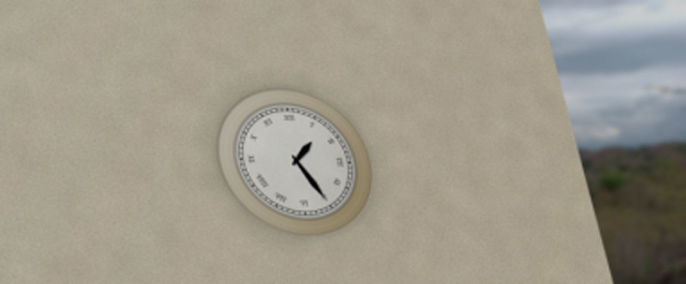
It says h=1 m=25
